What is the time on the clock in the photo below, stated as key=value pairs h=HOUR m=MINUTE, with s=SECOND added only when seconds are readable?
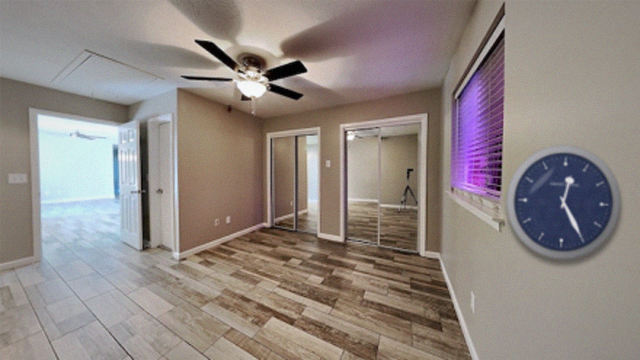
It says h=12 m=25
